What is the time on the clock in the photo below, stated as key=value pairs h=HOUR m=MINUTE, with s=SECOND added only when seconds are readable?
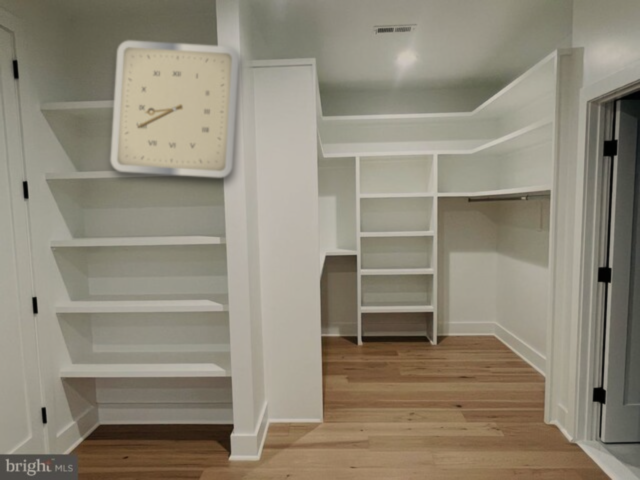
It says h=8 m=40
